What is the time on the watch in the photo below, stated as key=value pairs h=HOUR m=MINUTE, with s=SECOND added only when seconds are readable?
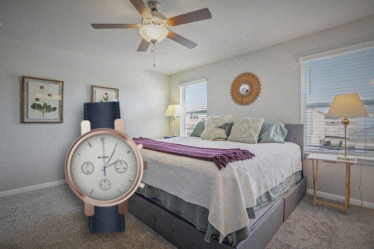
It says h=2 m=5
